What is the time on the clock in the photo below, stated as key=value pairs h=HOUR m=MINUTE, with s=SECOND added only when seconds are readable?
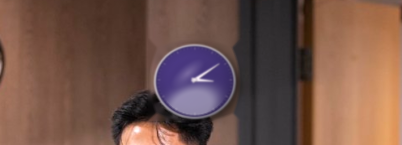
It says h=3 m=9
